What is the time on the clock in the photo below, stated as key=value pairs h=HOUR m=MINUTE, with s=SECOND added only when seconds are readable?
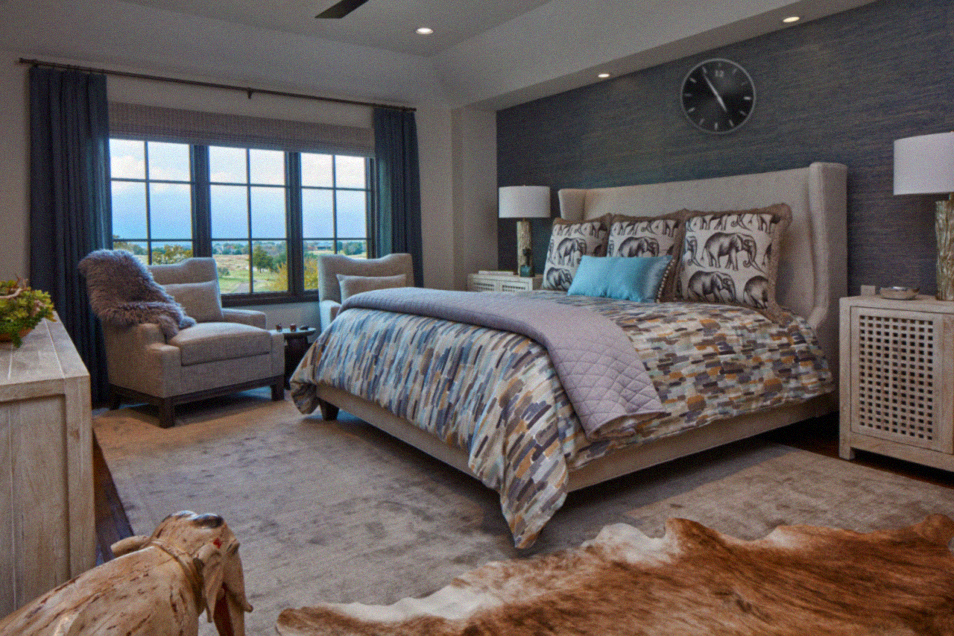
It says h=4 m=54
